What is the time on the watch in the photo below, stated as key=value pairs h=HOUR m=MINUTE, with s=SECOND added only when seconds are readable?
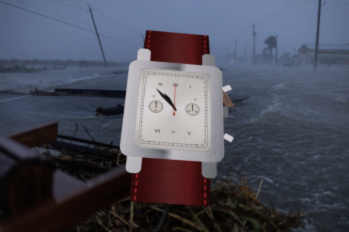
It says h=10 m=53
